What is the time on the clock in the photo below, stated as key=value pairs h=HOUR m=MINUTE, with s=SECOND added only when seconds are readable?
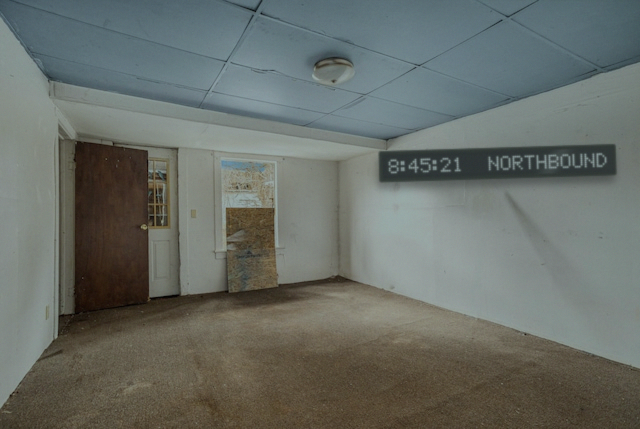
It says h=8 m=45 s=21
